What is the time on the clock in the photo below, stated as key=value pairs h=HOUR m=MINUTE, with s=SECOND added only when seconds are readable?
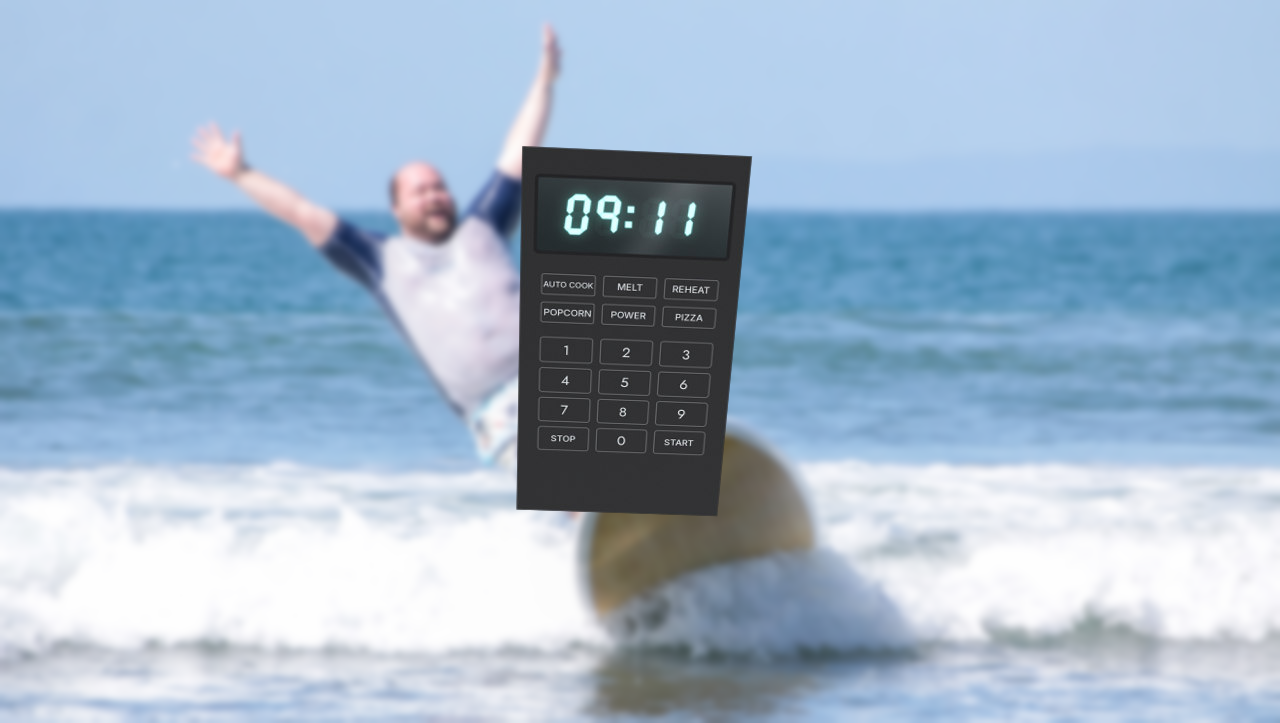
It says h=9 m=11
